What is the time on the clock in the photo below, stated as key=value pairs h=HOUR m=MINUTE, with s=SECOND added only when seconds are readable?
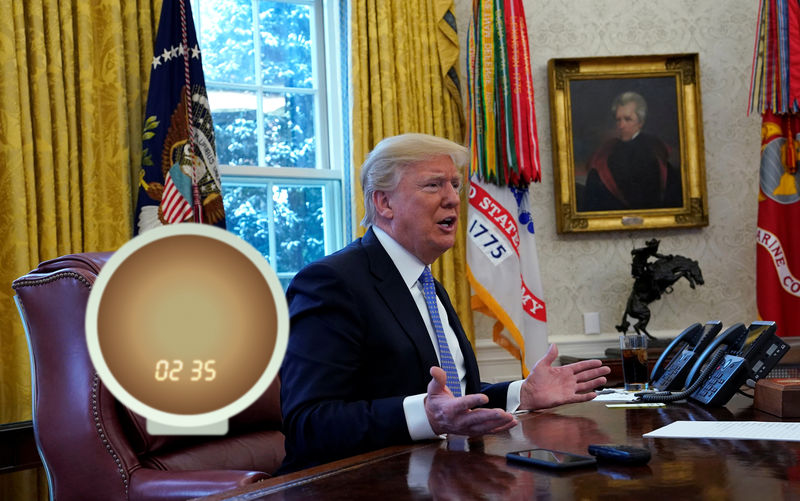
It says h=2 m=35
